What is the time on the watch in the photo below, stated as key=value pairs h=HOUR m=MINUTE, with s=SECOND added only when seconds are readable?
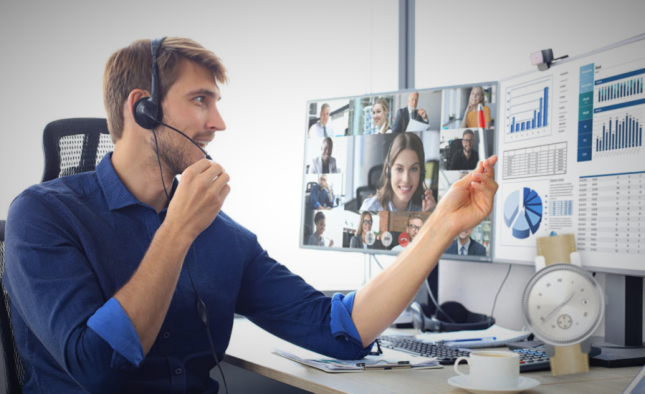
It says h=1 m=39
